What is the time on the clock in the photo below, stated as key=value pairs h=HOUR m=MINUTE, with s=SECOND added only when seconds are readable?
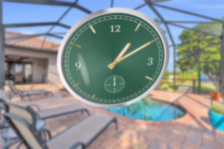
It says h=1 m=10
